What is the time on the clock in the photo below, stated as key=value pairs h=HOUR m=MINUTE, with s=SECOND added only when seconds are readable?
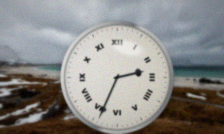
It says h=2 m=34
